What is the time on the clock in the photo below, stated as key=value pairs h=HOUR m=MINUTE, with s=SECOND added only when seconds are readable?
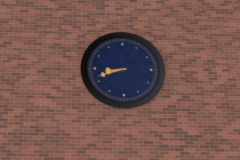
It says h=8 m=42
